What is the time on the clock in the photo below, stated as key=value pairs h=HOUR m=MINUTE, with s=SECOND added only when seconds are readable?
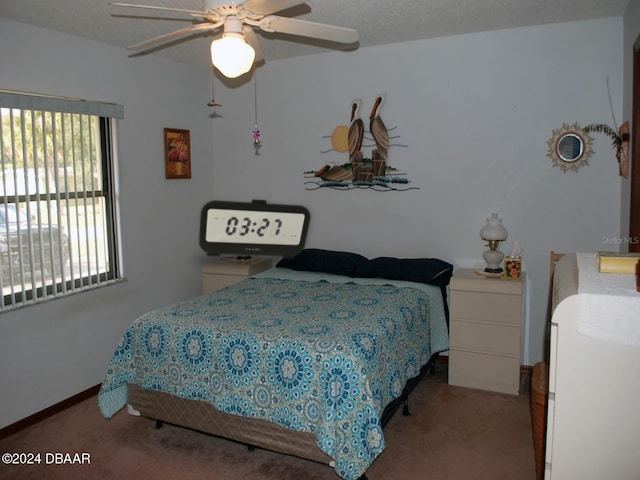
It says h=3 m=27
